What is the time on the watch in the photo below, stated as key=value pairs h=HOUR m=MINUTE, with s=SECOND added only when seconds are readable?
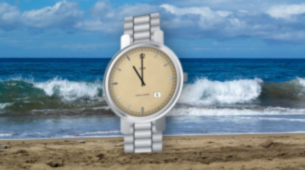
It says h=11 m=0
